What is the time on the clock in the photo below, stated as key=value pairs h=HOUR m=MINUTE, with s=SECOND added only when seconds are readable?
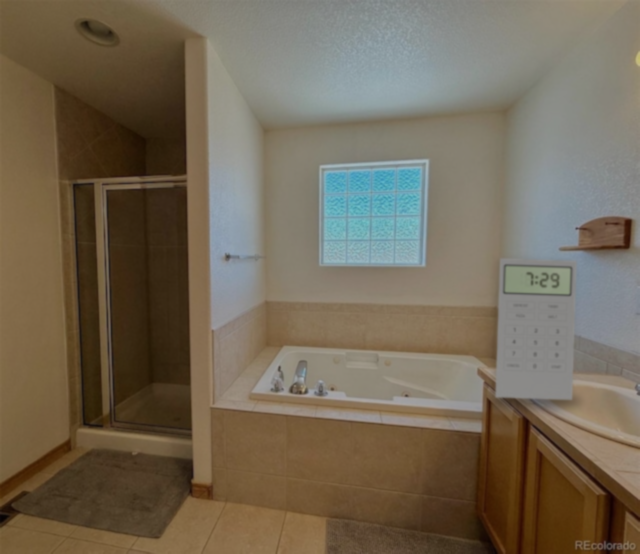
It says h=7 m=29
